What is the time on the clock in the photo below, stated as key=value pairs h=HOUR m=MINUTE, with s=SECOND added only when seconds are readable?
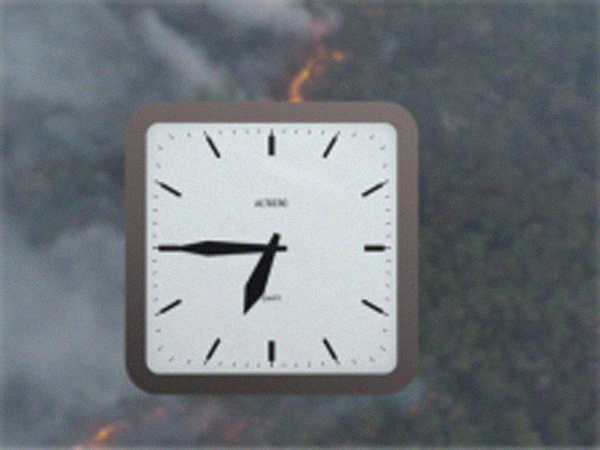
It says h=6 m=45
